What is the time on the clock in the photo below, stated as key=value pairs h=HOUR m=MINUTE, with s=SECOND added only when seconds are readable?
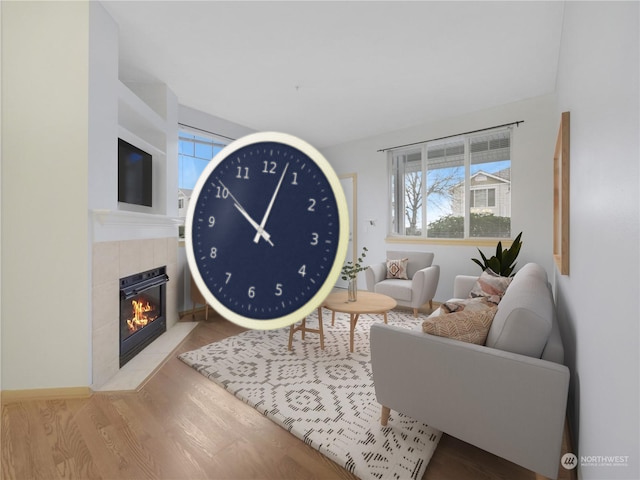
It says h=10 m=2 s=51
